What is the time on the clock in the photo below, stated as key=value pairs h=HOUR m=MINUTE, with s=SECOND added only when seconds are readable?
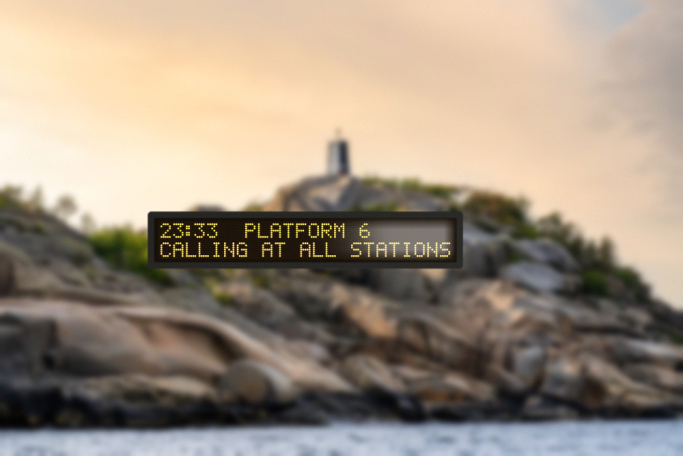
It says h=23 m=33
